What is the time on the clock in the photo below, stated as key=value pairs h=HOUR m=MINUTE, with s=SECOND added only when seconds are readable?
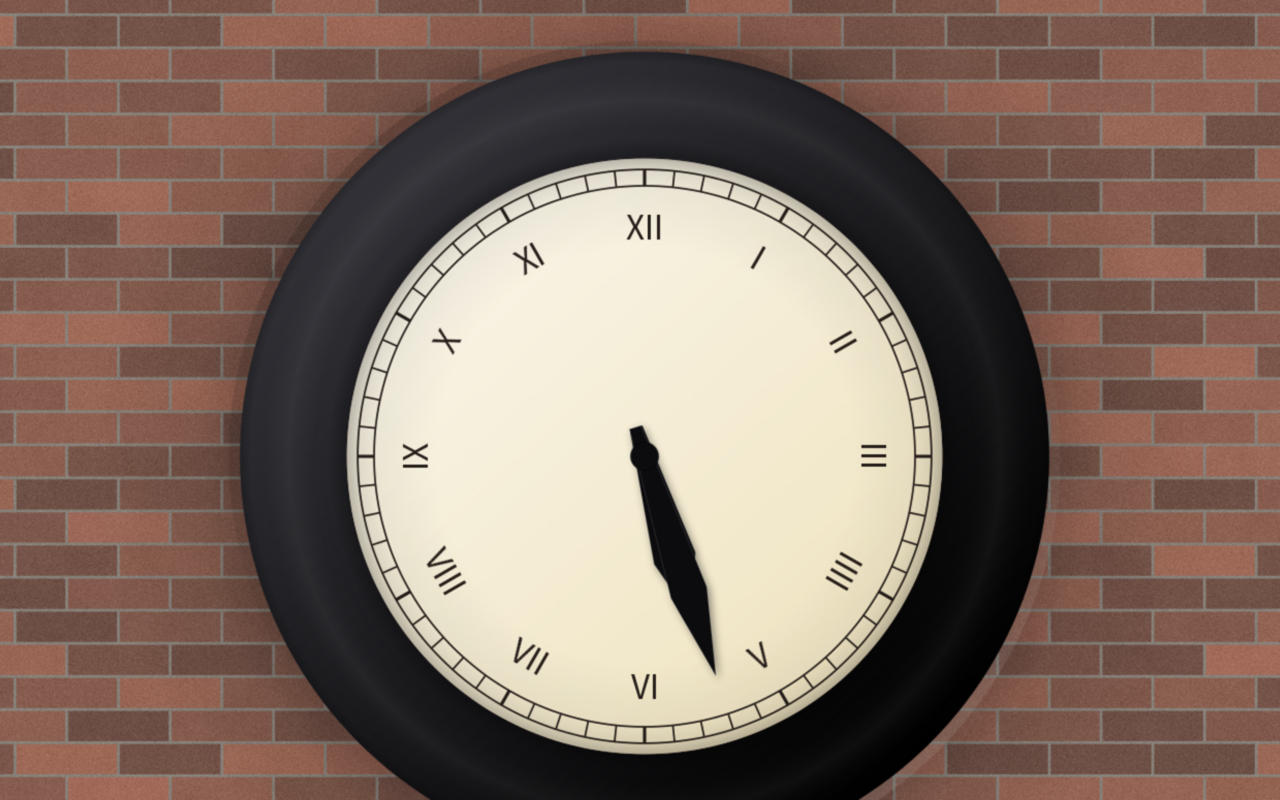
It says h=5 m=27
